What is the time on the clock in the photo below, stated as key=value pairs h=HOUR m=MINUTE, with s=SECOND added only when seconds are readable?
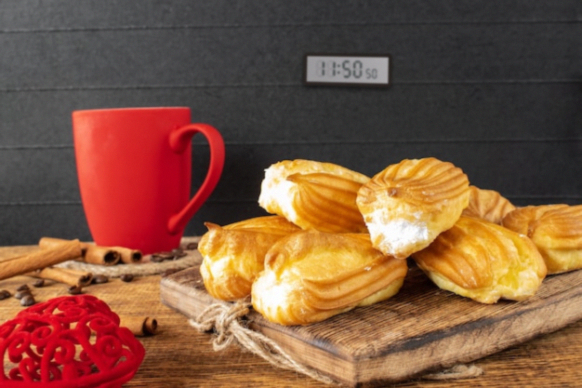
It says h=11 m=50
